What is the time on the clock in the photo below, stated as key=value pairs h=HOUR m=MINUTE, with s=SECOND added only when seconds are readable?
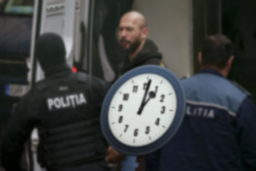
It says h=1 m=1
